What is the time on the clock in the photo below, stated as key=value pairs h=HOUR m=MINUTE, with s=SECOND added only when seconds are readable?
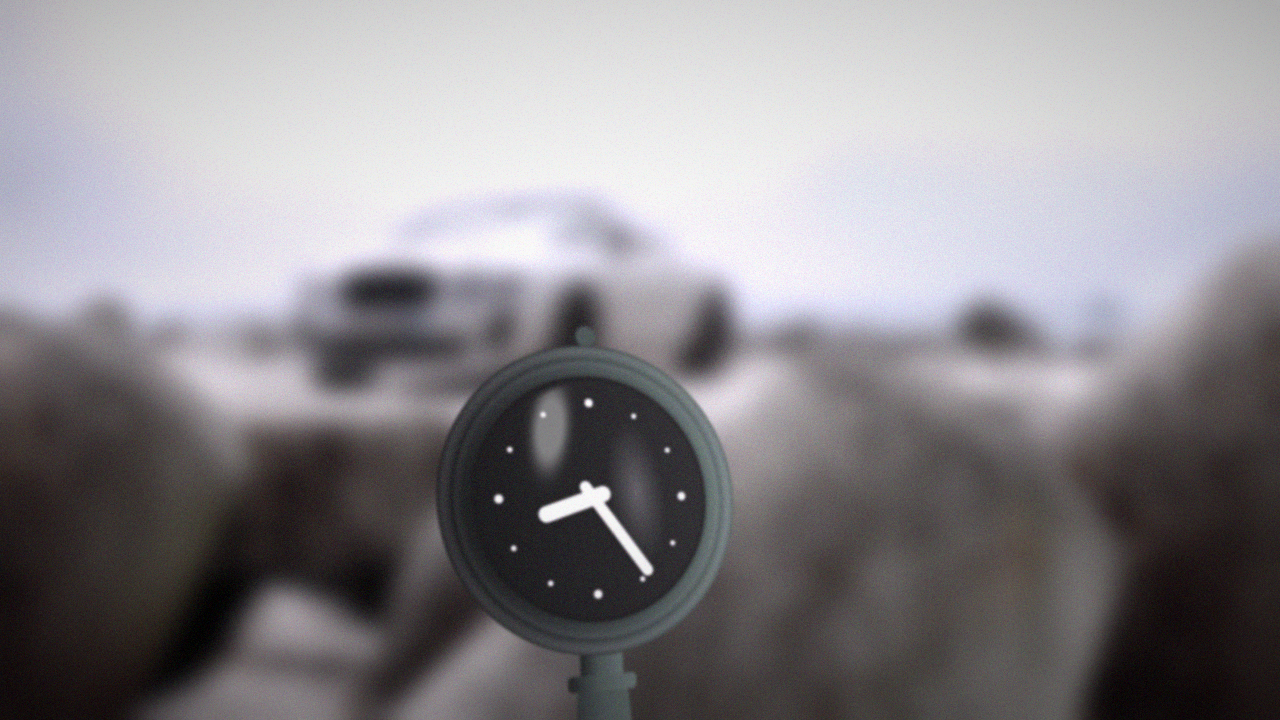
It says h=8 m=24
